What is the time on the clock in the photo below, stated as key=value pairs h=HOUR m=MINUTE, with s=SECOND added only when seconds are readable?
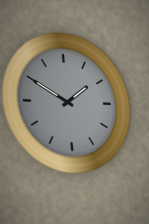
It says h=1 m=50
